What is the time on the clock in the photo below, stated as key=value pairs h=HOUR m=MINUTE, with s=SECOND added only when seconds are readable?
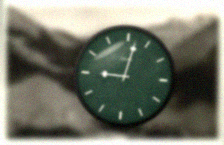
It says h=9 m=2
